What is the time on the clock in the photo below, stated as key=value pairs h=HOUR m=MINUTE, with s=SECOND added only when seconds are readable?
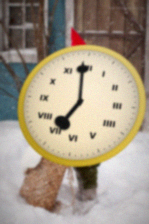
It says h=6 m=59
